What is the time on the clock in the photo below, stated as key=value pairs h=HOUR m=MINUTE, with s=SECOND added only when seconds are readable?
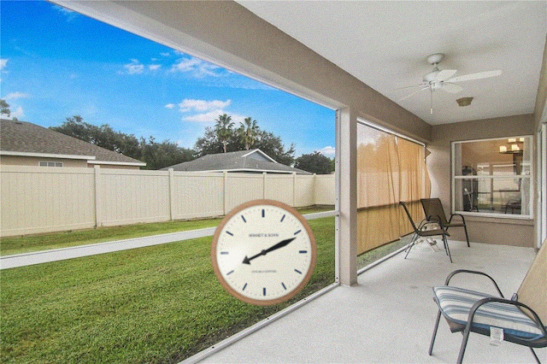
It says h=8 m=11
